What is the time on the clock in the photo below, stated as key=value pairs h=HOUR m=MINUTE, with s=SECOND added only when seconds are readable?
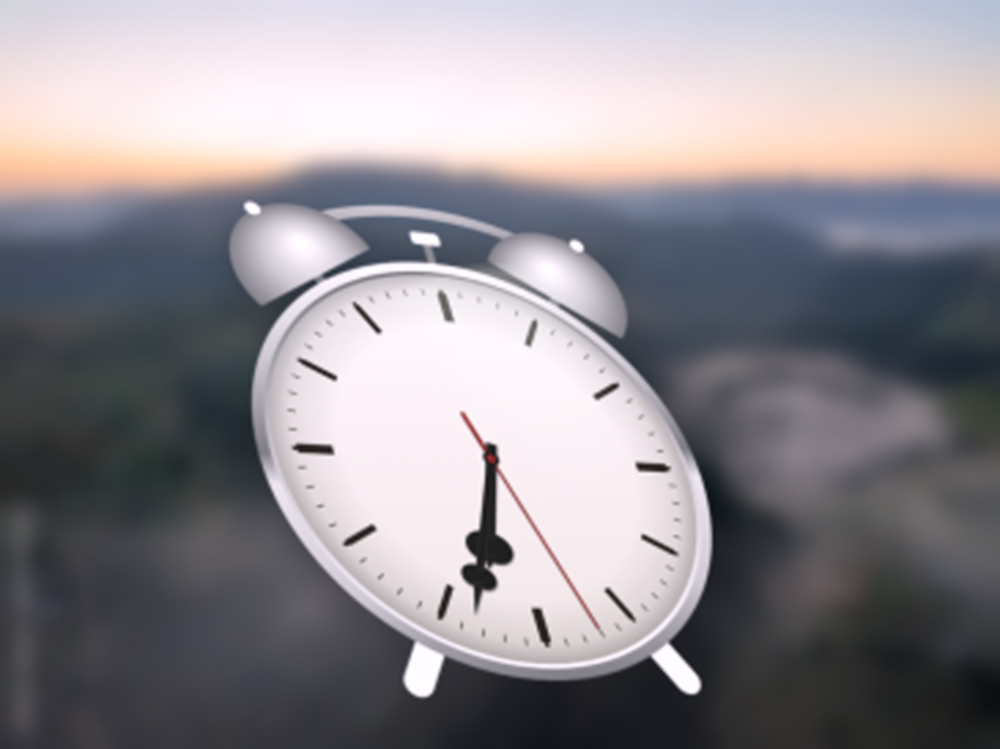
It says h=6 m=33 s=27
